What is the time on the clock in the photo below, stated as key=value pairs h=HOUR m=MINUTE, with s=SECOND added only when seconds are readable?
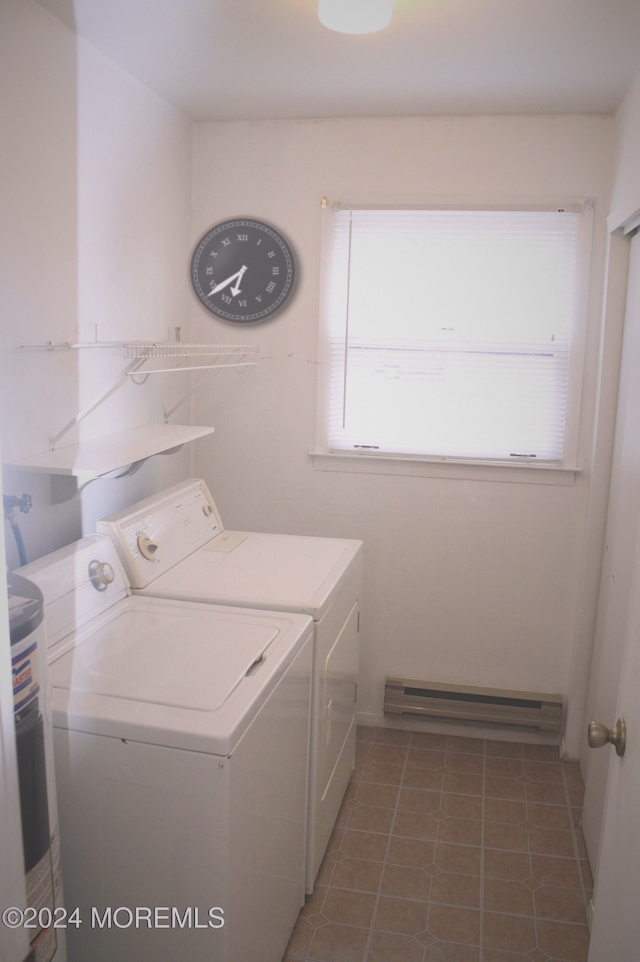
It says h=6 m=39
